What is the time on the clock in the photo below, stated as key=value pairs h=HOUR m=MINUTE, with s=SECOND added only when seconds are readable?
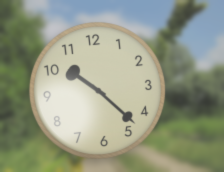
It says h=10 m=23
